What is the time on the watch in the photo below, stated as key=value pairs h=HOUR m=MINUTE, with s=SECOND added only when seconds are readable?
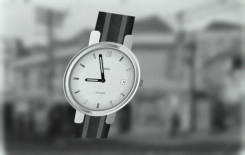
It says h=8 m=57
